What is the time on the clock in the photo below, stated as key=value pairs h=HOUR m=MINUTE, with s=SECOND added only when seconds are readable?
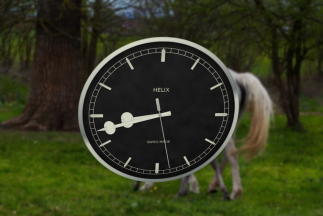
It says h=8 m=42 s=28
